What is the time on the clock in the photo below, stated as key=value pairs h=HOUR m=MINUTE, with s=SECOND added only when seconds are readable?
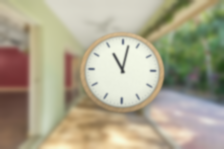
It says h=11 m=2
